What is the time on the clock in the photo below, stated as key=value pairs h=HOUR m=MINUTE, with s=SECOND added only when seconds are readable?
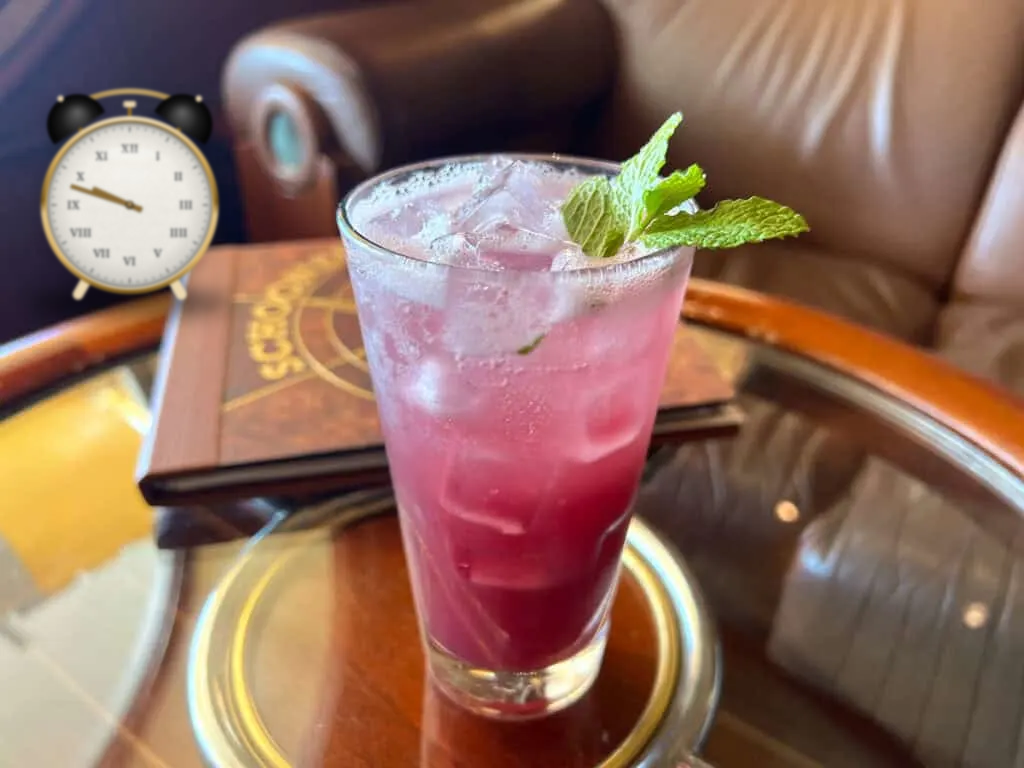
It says h=9 m=48
